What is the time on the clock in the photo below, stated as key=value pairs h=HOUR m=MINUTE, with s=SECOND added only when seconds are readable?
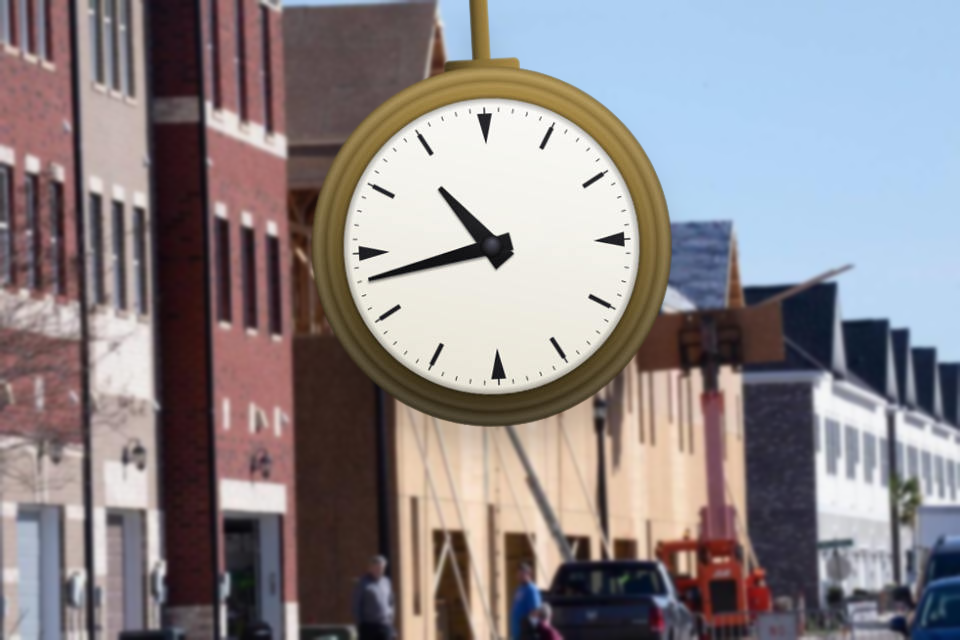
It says h=10 m=43
